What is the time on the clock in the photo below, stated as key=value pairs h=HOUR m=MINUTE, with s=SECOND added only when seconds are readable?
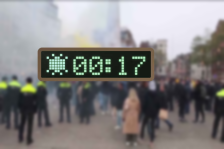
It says h=0 m=17
